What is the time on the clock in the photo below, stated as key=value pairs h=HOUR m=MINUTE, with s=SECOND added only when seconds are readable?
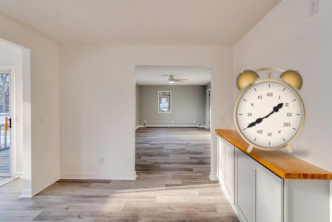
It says h=1 m=40
